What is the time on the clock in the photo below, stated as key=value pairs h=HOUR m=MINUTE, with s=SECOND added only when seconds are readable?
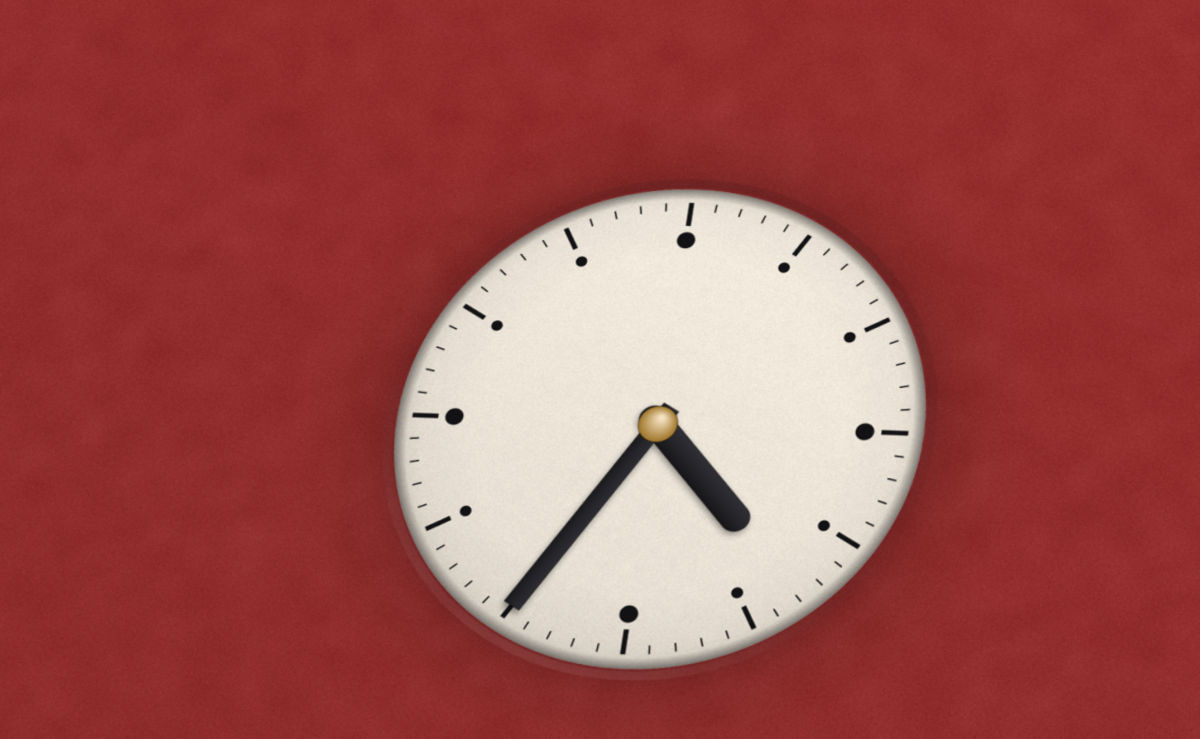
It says h=4 m=35
